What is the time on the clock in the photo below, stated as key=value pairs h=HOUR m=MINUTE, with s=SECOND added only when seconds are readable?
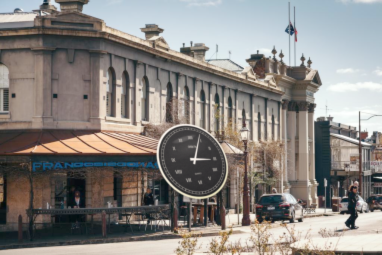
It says h=3 m=4
